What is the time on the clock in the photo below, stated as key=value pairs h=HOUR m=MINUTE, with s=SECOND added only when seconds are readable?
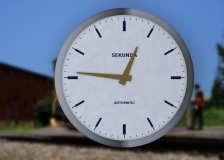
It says h=12 m=46
